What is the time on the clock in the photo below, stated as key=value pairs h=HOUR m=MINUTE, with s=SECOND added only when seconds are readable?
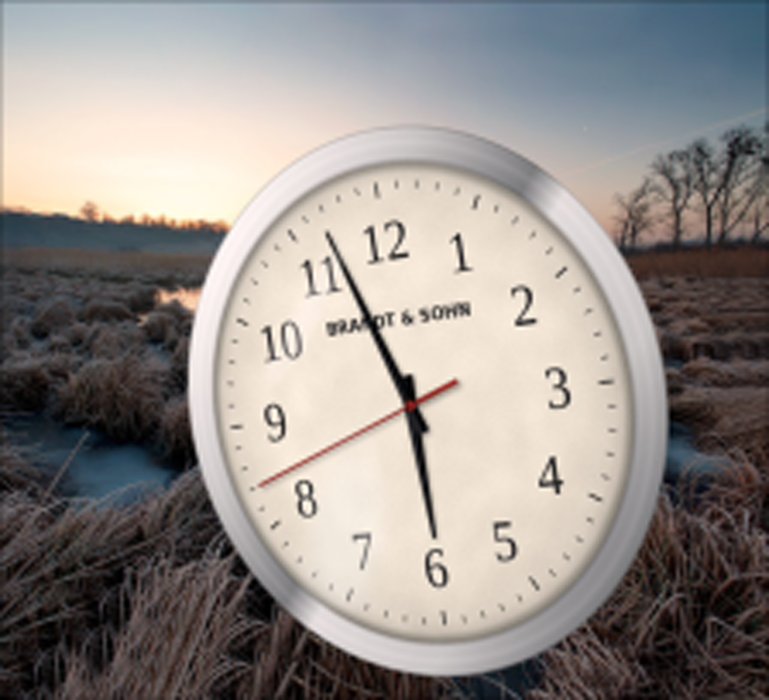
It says h=5 m=56 s=42
